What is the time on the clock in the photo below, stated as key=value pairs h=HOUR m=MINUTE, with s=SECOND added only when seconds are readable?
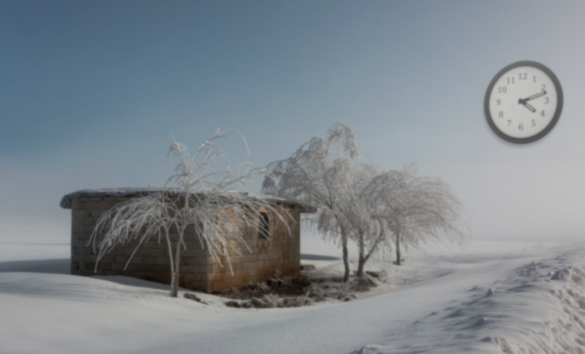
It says h=4 m=12
